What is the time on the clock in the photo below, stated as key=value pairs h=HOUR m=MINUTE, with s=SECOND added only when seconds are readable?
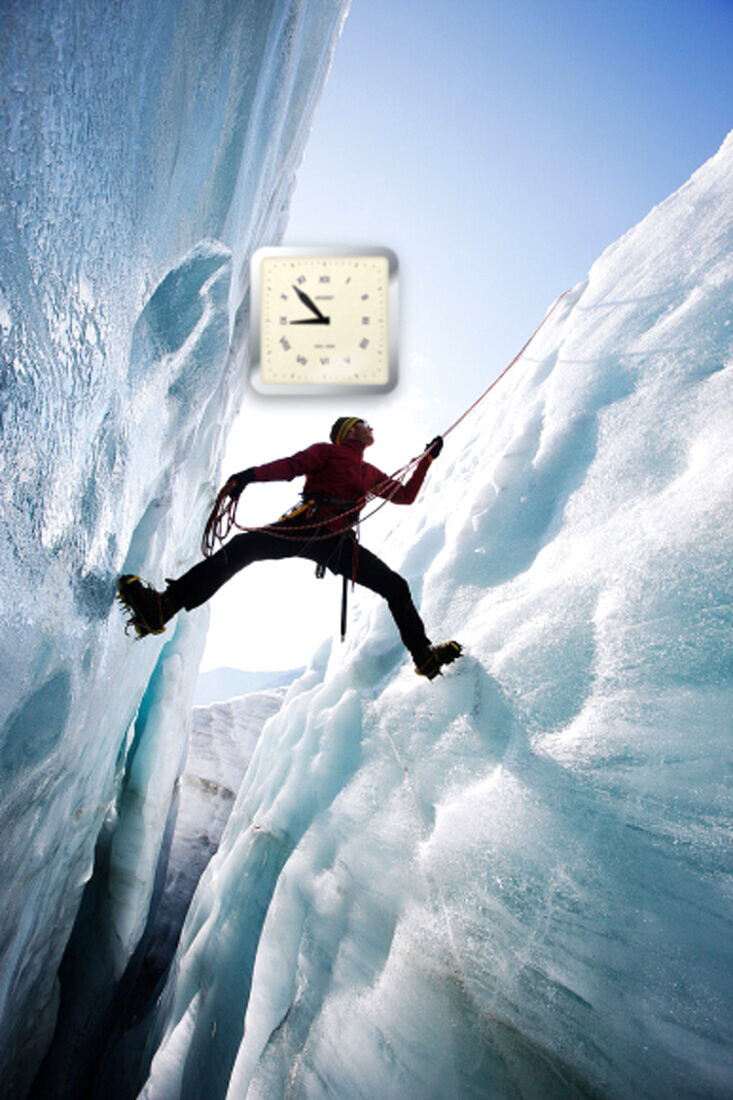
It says h=8 m=53
